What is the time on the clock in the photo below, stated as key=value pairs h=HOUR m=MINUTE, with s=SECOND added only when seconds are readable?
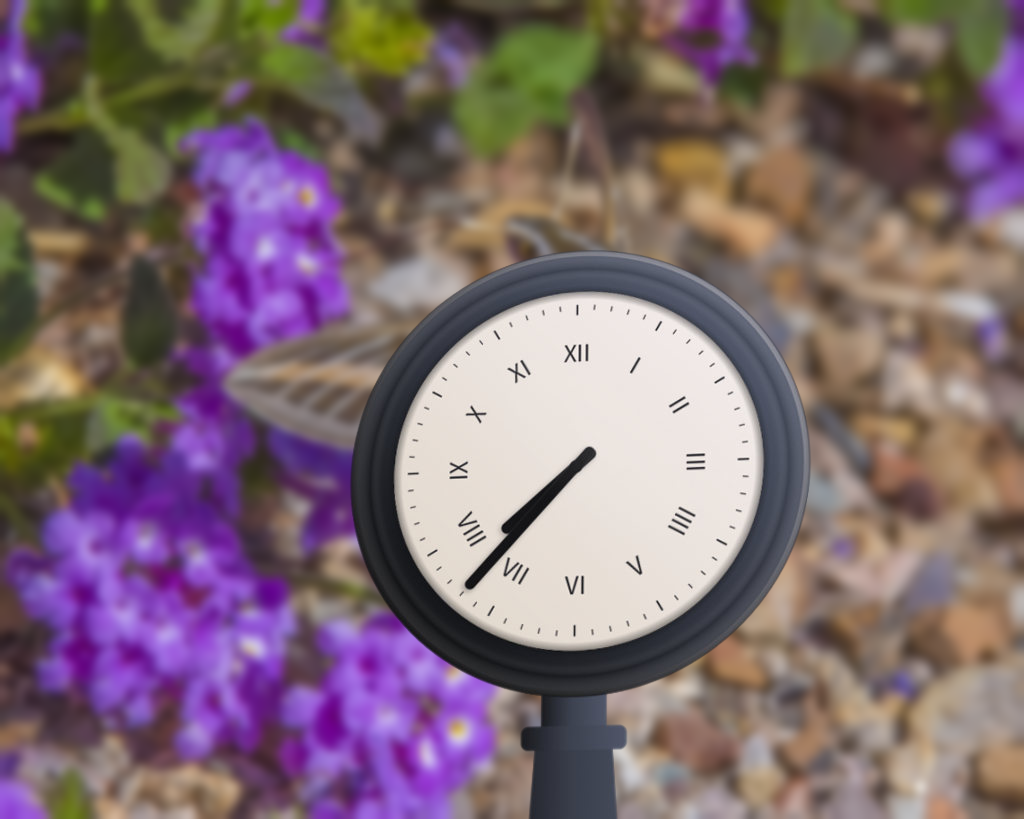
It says h=7 m=37
